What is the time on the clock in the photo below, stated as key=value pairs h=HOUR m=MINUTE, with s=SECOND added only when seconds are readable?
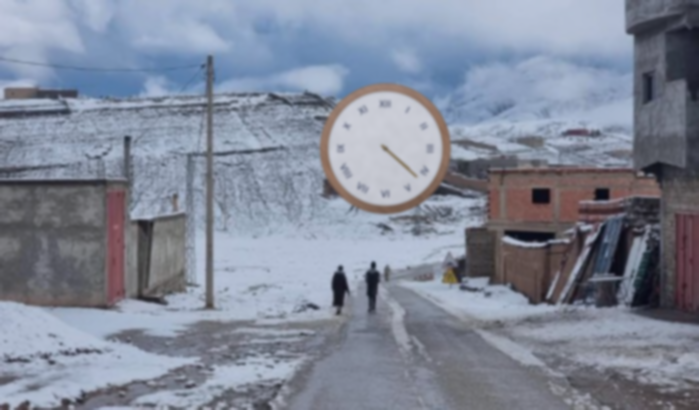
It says h=4 m=22
